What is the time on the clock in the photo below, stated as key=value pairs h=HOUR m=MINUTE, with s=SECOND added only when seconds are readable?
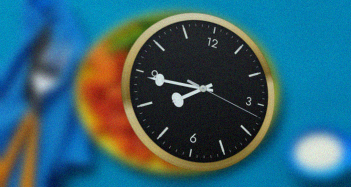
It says h=7 m=44 s=17
